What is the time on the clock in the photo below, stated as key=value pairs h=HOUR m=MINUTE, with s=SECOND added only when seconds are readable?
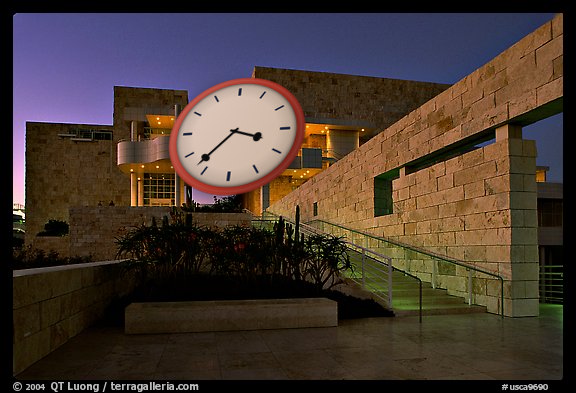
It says h=3 m=37
